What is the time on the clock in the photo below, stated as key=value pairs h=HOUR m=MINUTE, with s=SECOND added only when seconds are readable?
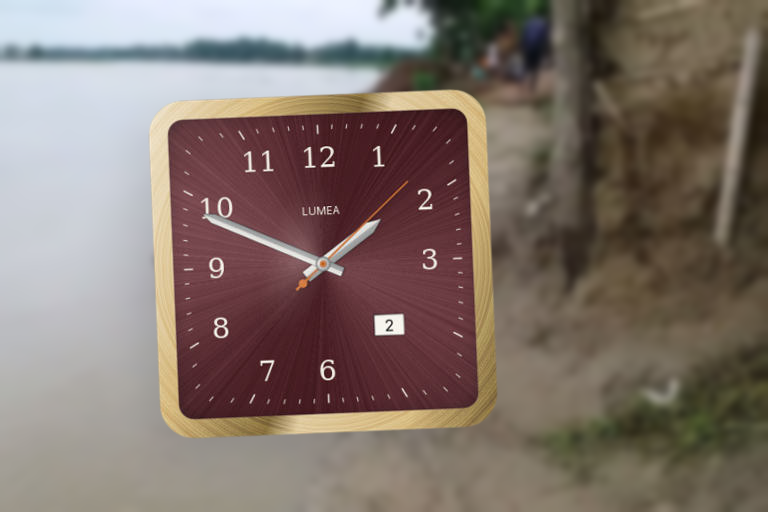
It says h=1 m=49 s=8
